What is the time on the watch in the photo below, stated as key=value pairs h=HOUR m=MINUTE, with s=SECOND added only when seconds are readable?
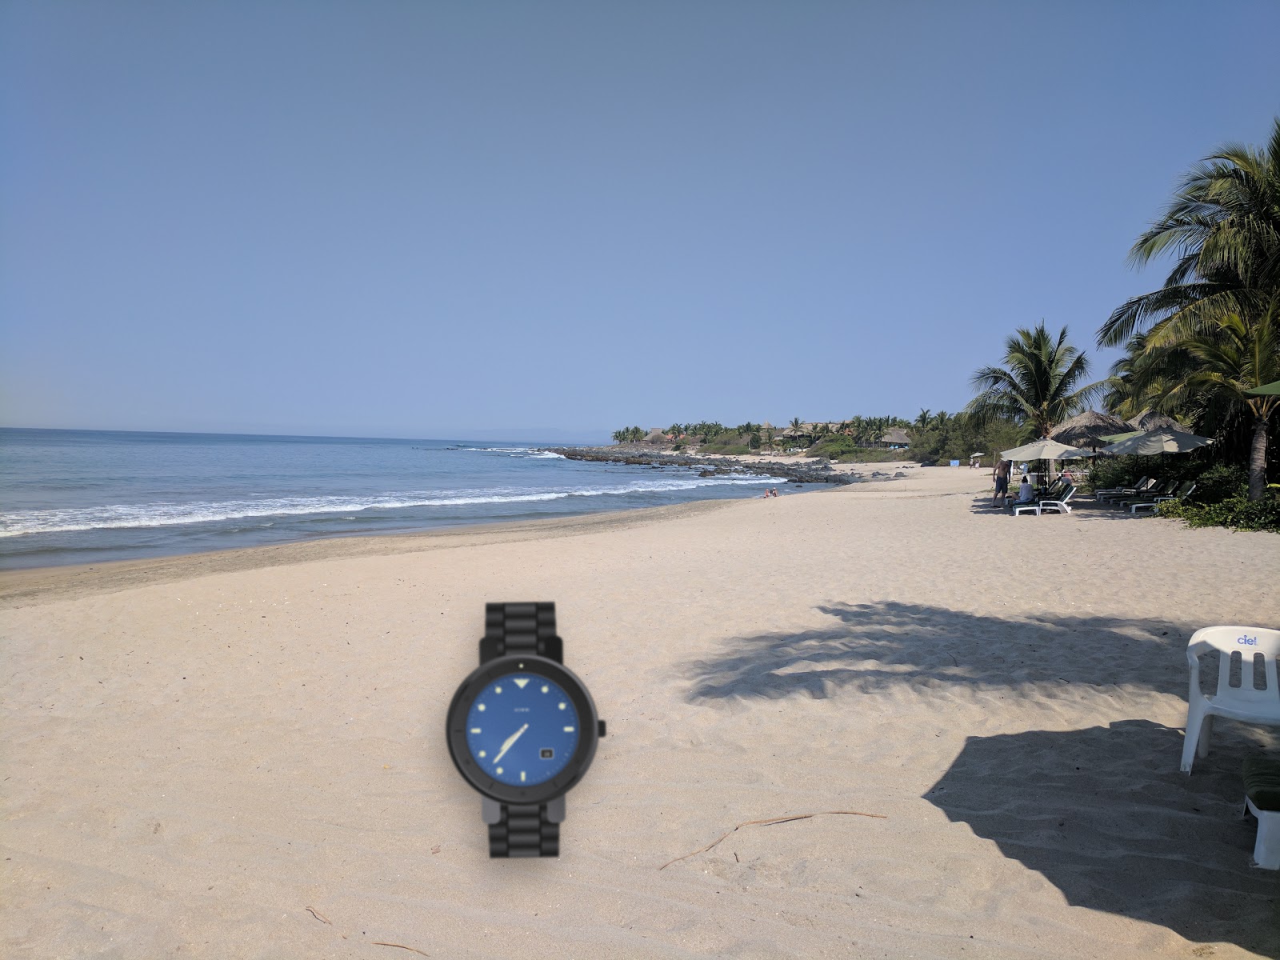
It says h=7 m=37
